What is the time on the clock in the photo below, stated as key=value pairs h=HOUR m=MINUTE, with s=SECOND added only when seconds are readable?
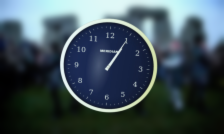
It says h=1 m=5
